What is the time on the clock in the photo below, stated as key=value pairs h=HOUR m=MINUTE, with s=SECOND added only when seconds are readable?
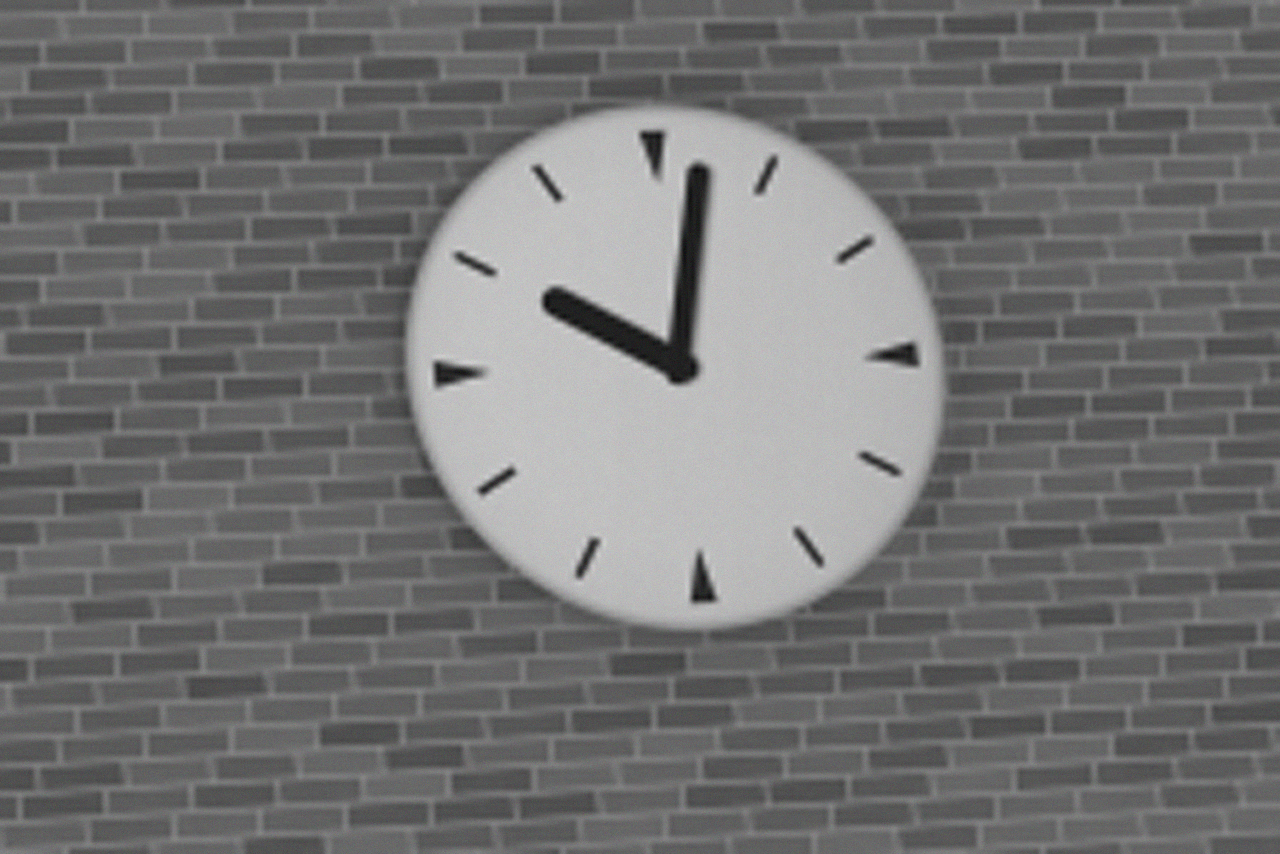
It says h=10 m=2
